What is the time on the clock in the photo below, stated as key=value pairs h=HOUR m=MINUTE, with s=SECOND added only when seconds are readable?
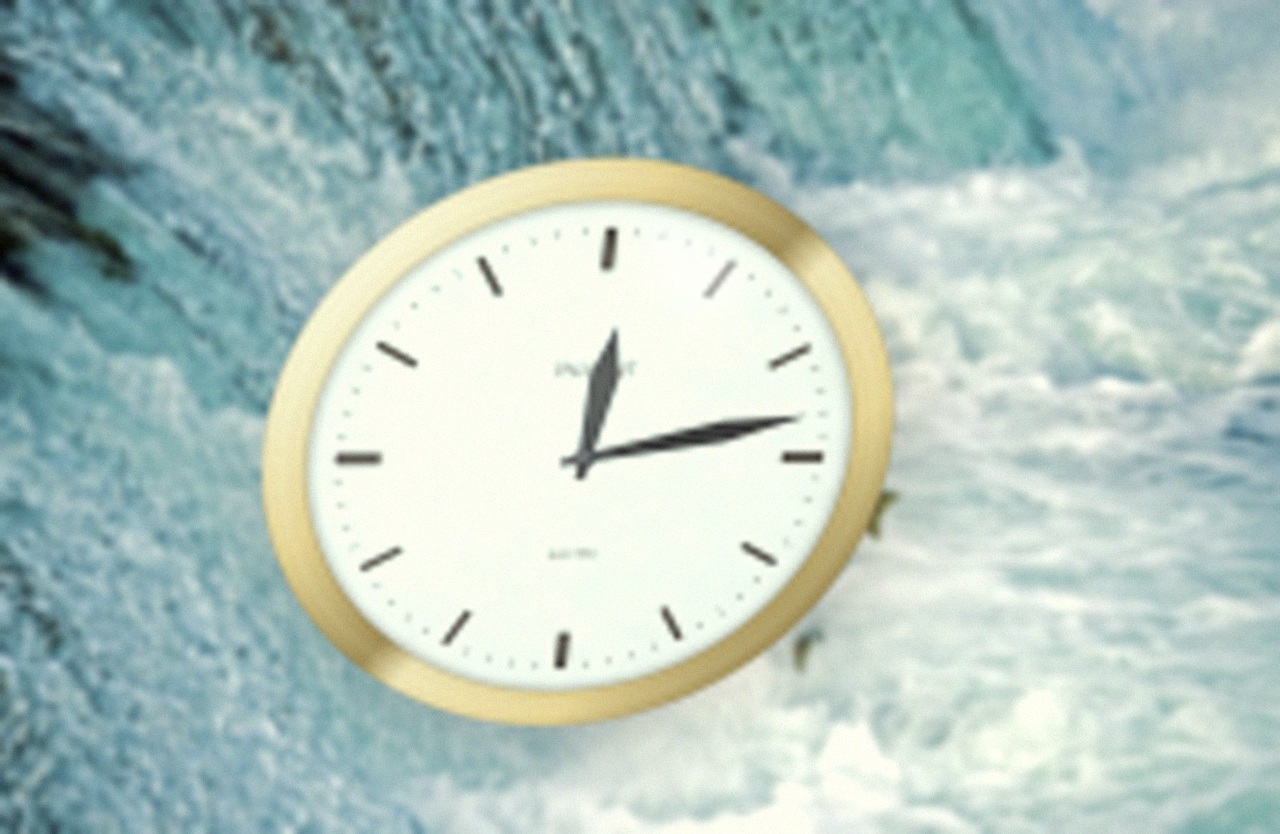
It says h=12 m=13
